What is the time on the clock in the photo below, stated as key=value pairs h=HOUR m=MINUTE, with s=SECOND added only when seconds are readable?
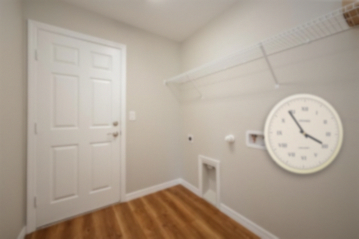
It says h=3 m=54
